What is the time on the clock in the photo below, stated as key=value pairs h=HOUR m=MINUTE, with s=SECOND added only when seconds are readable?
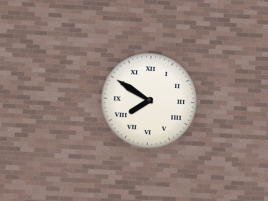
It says h=7 m=50
